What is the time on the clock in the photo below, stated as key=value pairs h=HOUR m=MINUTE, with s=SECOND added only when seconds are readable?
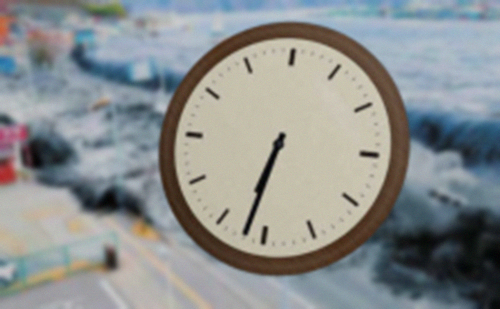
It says h=6 m=32
